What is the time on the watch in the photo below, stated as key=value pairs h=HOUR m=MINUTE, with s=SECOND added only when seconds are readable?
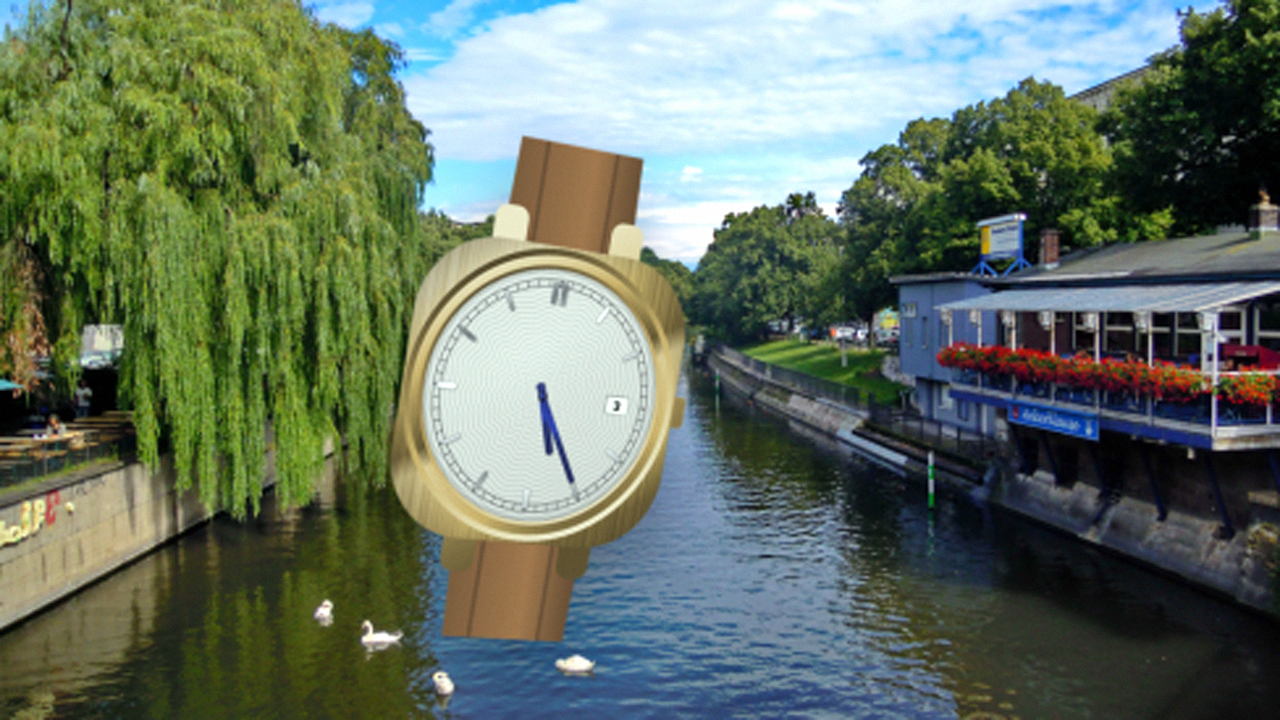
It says h=5 m=25
